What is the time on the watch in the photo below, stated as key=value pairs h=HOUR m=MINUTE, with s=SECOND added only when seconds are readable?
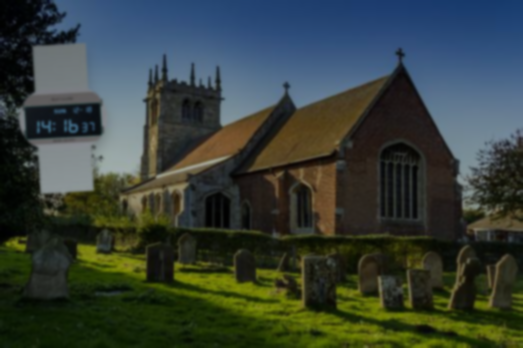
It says h=14 m=16
